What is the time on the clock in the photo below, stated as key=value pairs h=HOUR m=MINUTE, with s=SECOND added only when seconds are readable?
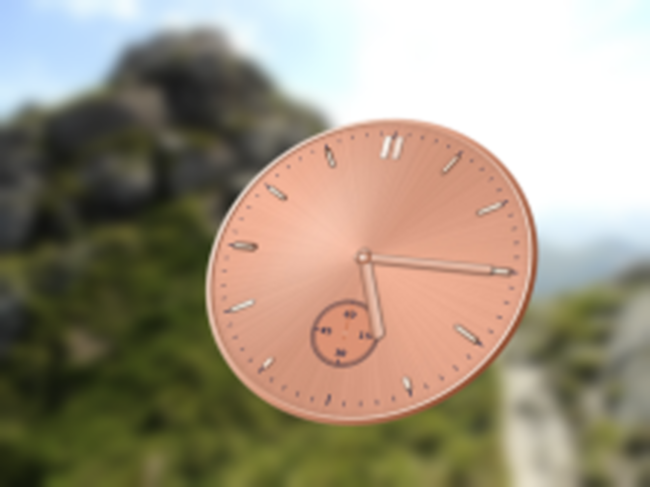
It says h=5 m=15
